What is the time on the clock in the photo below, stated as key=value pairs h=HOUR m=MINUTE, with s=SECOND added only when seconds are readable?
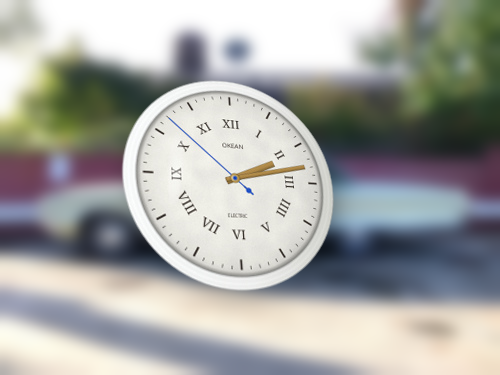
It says h=2 m=12 s=52
